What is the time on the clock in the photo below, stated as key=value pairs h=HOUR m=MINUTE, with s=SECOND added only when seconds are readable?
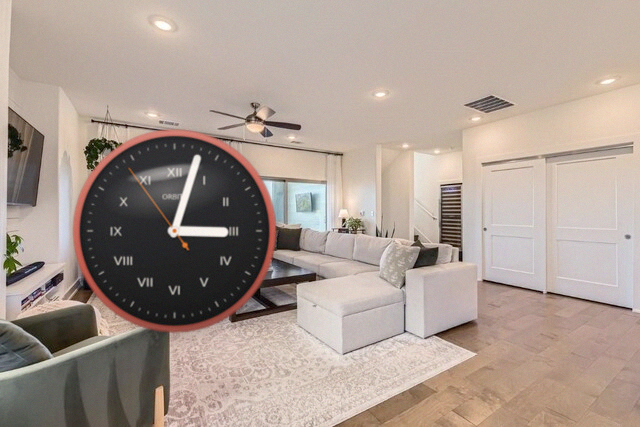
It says h=3 m=2 s=54
